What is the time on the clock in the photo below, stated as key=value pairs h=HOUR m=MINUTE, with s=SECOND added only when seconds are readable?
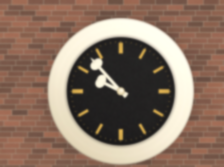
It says h=9 m=53
